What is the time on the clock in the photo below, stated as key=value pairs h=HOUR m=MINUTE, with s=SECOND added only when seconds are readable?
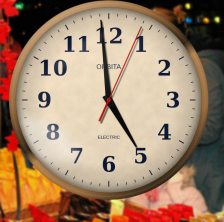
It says h=4 m=59 s=4
